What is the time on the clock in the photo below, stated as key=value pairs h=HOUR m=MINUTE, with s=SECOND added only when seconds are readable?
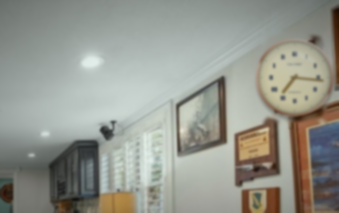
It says h=7 m=16
